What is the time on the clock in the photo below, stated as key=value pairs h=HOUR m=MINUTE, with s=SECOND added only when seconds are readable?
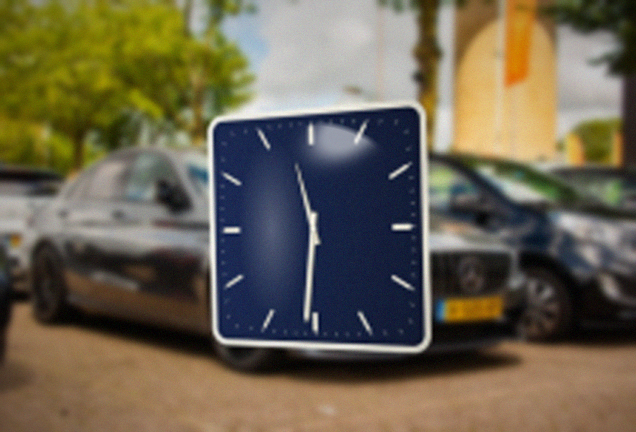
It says h=11 m=31
